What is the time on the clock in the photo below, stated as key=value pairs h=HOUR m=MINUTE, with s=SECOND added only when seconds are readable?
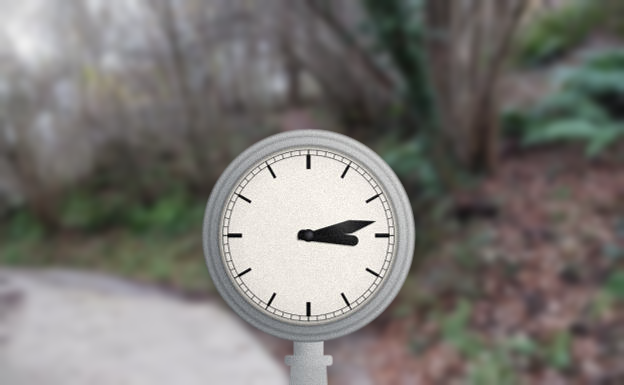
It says h=3 m=13
